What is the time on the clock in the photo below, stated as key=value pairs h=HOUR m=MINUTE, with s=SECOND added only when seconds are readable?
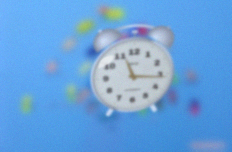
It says h=11 m=16
